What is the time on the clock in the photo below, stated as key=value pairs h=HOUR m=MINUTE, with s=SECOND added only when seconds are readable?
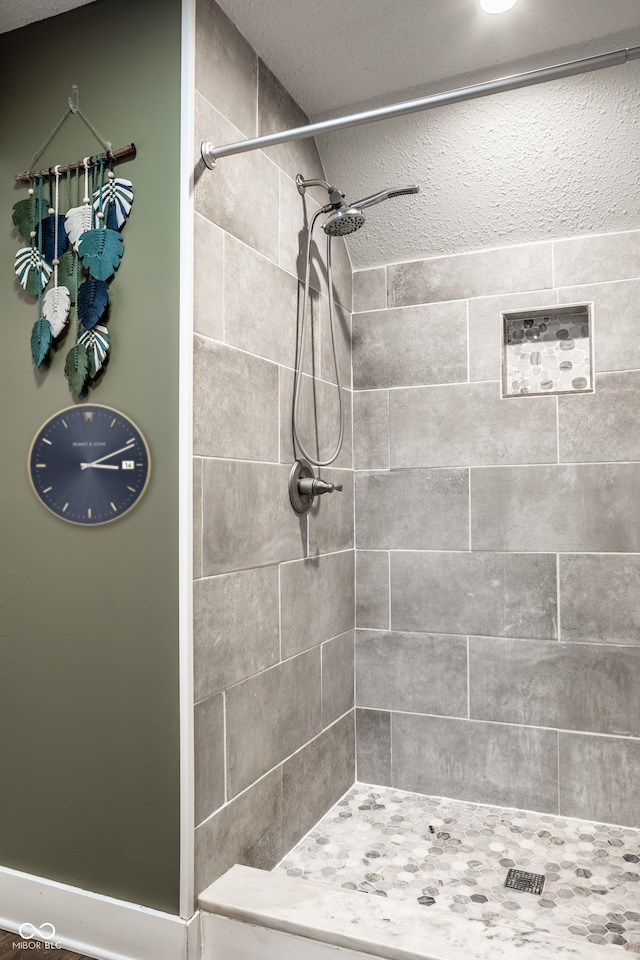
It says h=3 m=11
